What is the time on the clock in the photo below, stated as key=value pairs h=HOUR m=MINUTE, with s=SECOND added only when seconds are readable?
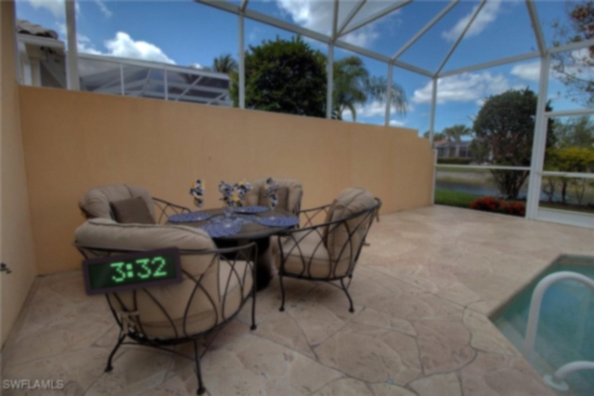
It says h=3 m=32
